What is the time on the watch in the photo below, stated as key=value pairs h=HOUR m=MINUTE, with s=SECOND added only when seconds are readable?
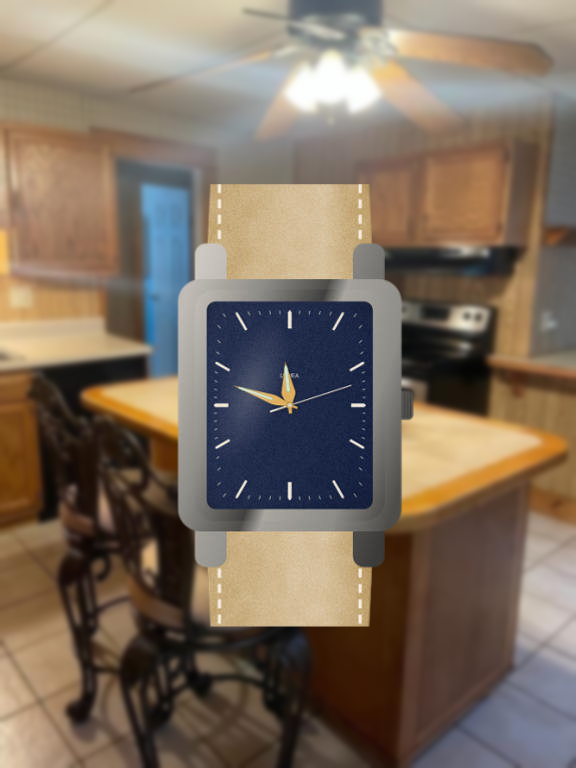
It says h=11 m=48 s=12
